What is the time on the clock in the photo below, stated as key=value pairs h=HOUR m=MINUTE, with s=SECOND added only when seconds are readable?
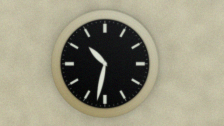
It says h=10 m=32
